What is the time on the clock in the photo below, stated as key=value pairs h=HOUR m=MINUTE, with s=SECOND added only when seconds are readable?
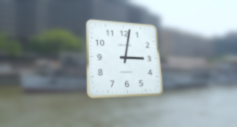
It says h=3 m=2
